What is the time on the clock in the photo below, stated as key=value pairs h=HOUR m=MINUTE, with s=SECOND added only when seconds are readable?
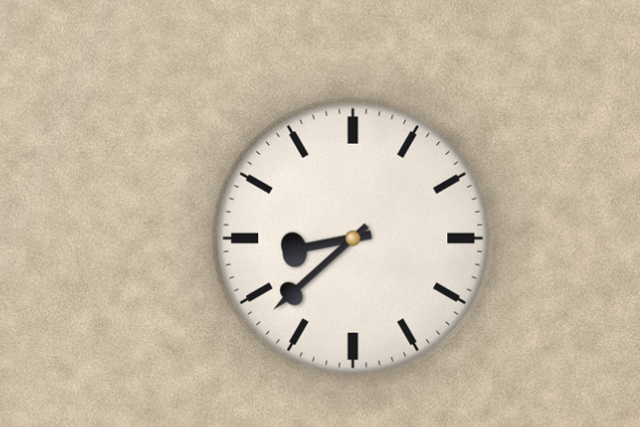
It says h=8 m=38
